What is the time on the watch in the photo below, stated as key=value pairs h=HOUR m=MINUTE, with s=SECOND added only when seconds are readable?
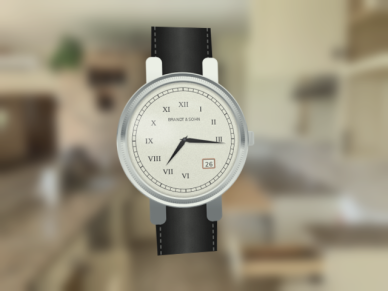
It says h=7 m=16
